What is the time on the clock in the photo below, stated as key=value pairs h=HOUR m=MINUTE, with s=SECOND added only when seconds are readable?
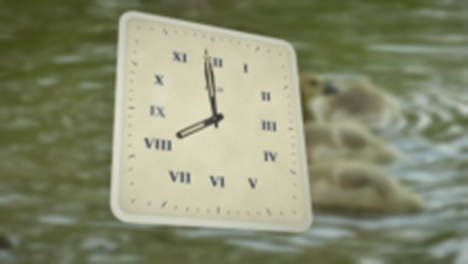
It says h=7 m=59
